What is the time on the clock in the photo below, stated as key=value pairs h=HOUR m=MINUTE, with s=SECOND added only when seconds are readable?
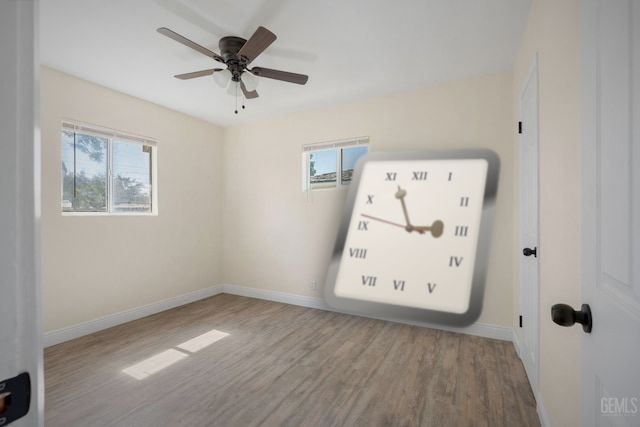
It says h=2 m=55 s=47
